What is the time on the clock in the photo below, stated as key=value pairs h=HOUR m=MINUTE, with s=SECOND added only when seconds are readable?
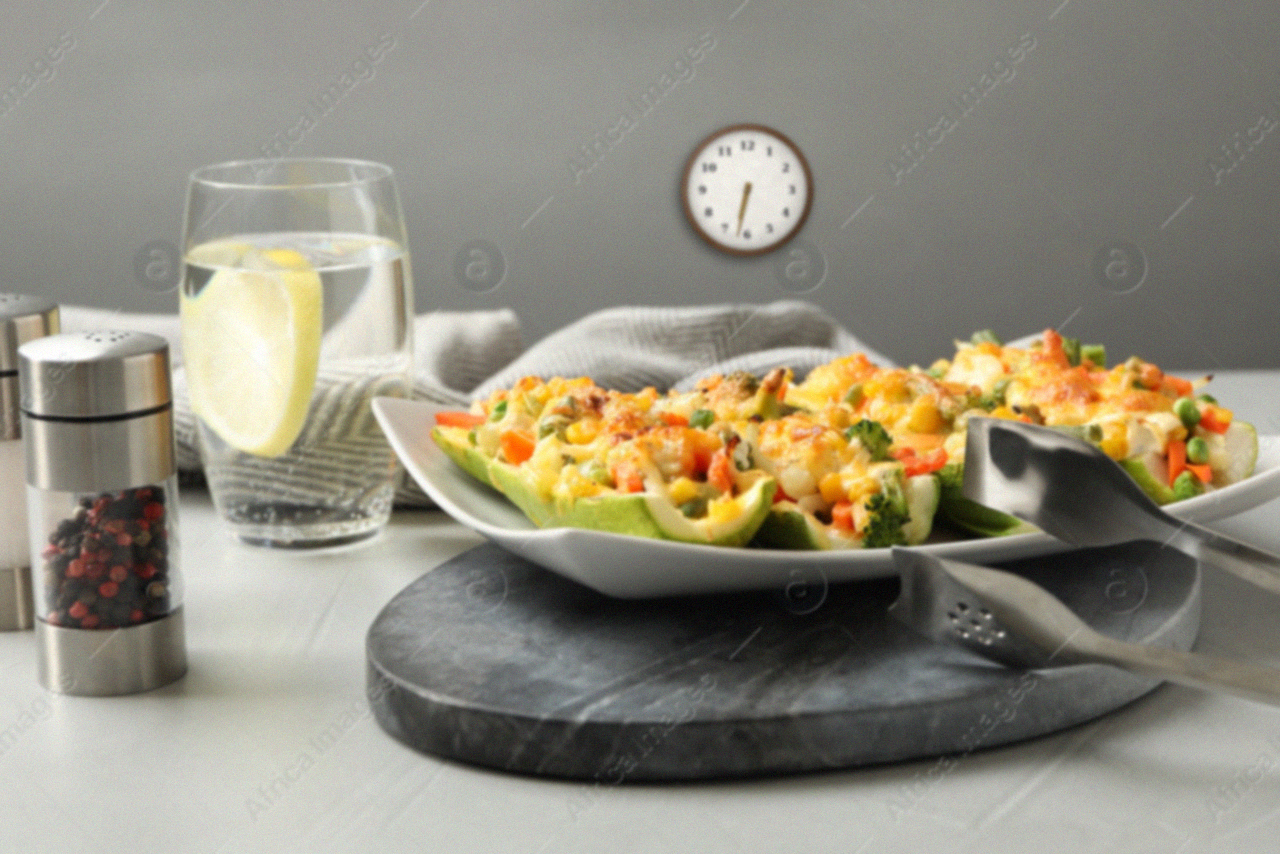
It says h=6 m=32
